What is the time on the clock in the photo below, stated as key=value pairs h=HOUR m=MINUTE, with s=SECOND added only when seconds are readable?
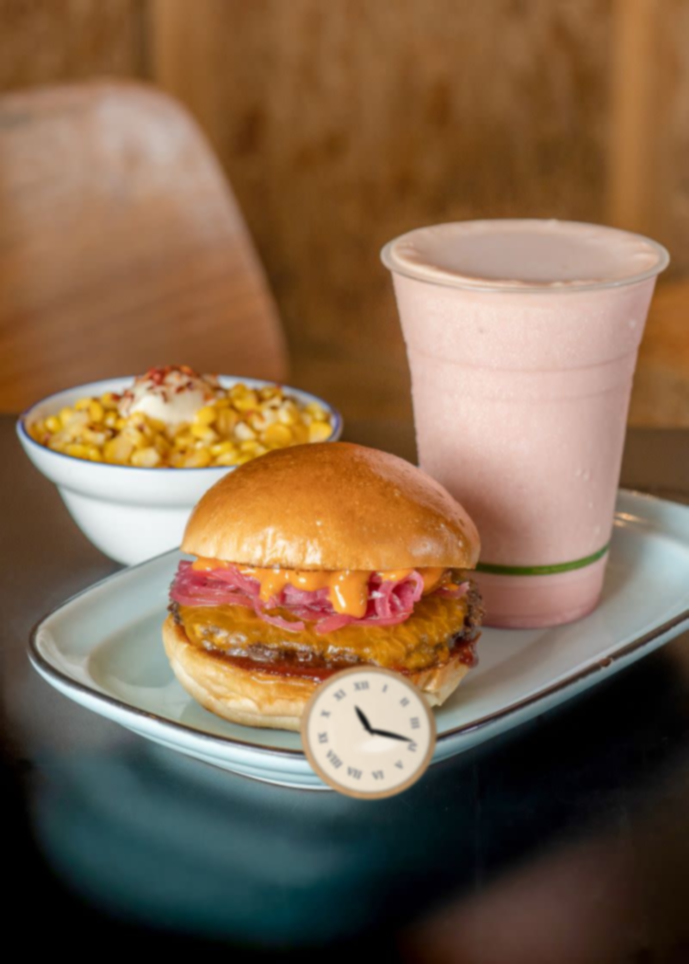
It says h=11 m=19
